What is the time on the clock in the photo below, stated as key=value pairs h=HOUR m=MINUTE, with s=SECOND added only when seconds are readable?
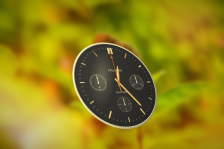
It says h=12 m=24
